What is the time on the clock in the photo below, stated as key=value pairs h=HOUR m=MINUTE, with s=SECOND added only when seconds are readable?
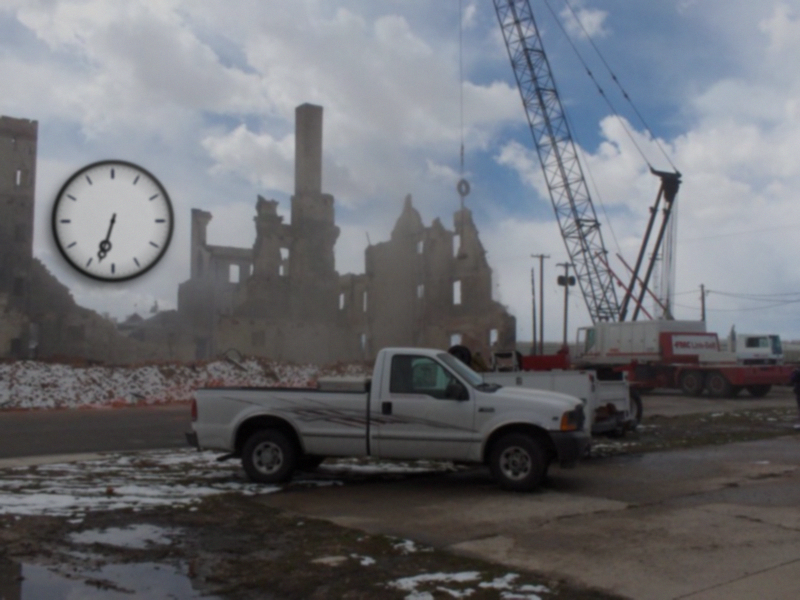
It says h=6 m=33
